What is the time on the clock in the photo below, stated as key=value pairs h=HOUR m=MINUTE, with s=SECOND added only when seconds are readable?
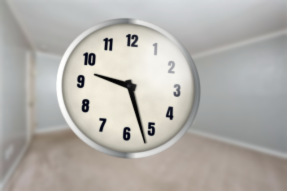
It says h=9 m=27
